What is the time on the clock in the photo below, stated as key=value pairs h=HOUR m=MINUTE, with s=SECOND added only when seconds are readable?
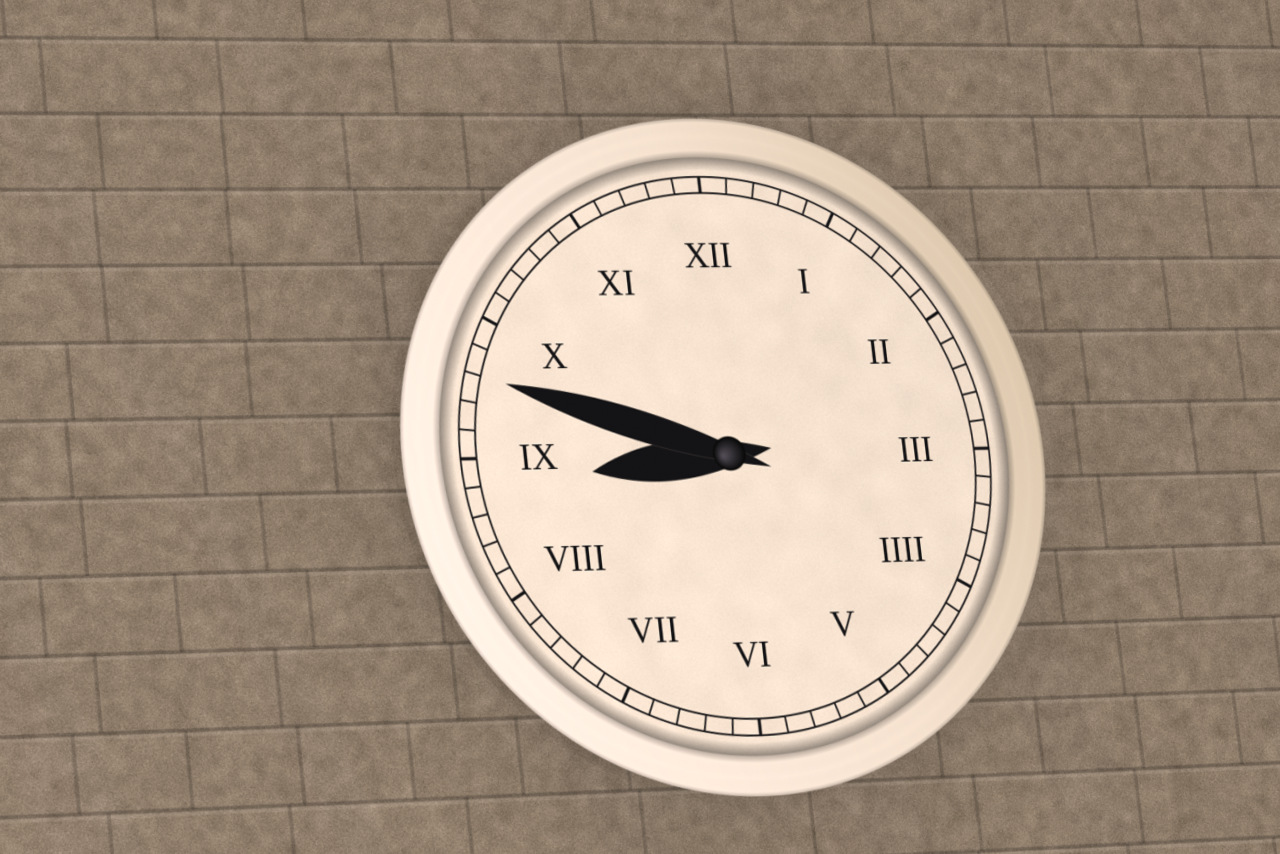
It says h=8 m=48
